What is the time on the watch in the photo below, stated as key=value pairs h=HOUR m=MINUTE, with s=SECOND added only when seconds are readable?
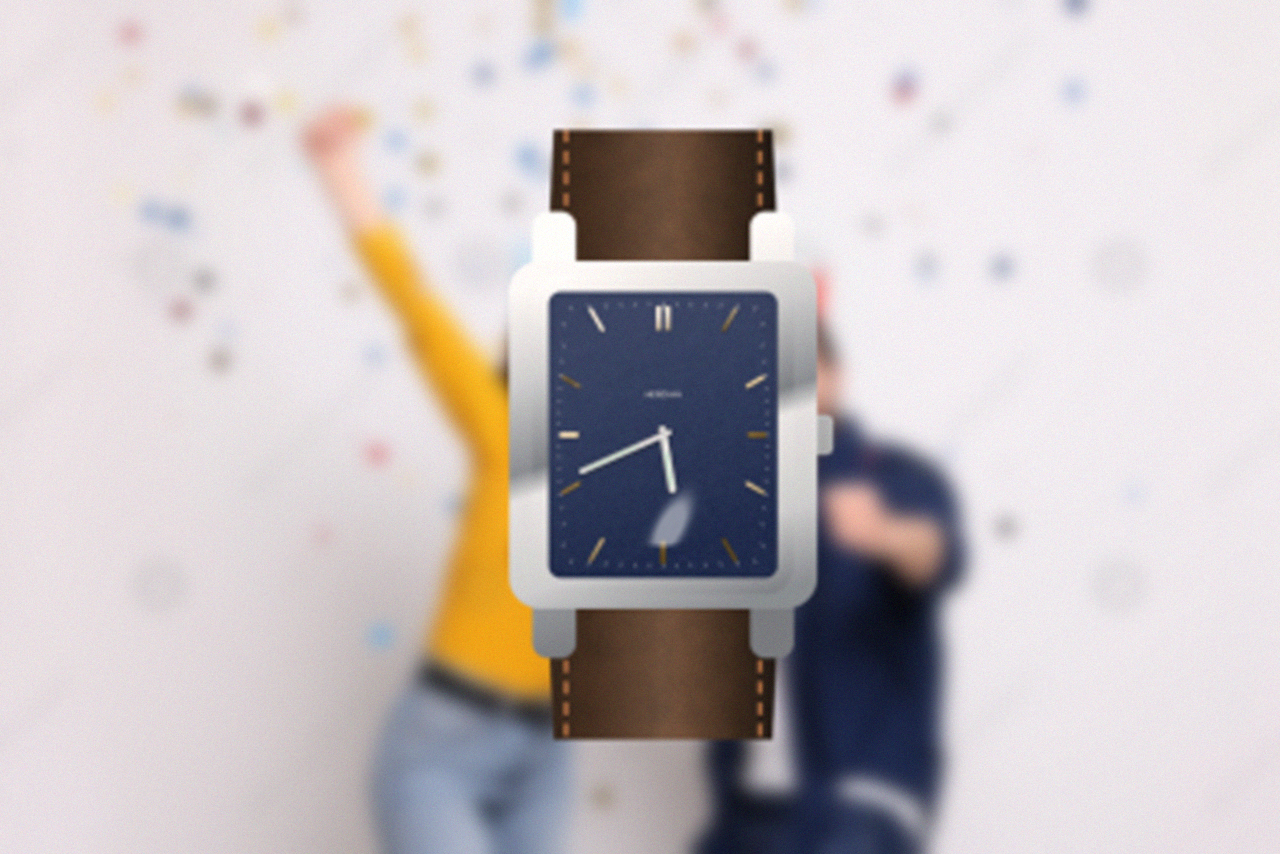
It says h=5 m=41
